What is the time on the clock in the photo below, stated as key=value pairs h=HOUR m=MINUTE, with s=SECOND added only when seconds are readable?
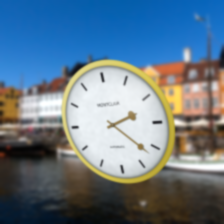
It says h=2 m=22
